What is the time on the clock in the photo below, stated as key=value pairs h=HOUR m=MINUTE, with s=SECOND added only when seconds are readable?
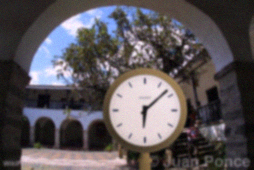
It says h=6 m=8
